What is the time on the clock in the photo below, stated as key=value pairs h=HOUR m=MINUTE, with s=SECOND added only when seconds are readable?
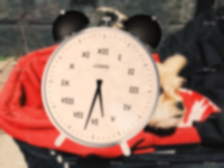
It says h=5 m=32
